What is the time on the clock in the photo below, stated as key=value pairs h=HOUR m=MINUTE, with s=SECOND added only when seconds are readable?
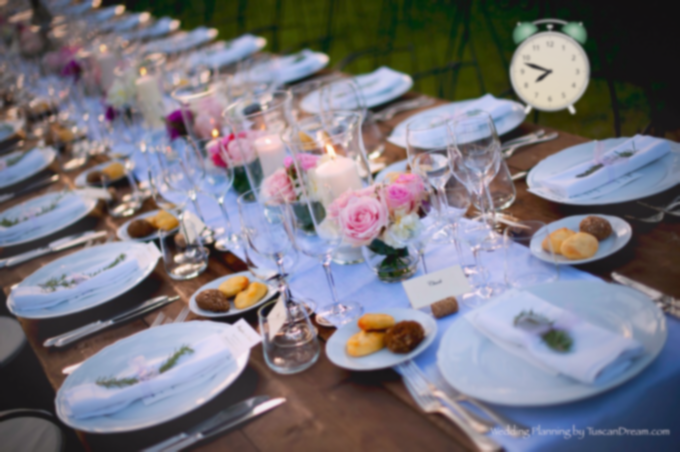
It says h=7 m=48
